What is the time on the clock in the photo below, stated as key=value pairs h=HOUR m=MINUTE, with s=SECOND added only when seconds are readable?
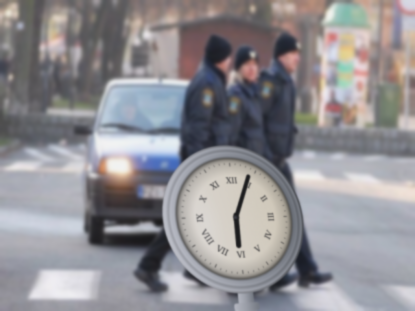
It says h=6 m=4
